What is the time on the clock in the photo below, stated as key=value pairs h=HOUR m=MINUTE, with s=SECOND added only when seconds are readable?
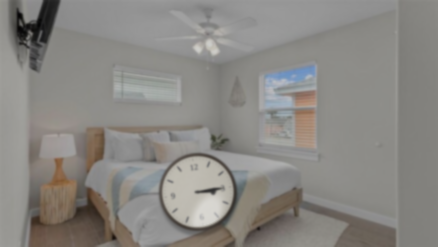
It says h=3 m=15
